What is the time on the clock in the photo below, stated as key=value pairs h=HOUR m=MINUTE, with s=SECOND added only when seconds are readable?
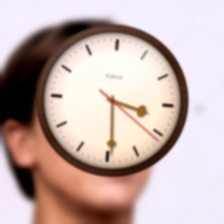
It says h=3 m=29 s=21
